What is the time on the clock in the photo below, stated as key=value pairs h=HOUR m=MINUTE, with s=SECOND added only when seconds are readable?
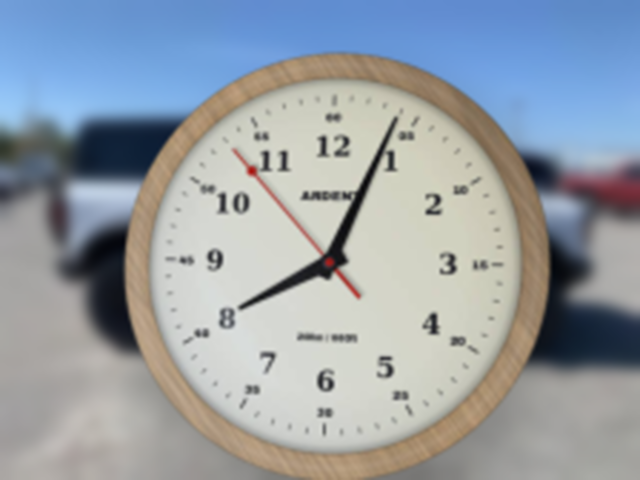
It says h=8 m=3 s=53
